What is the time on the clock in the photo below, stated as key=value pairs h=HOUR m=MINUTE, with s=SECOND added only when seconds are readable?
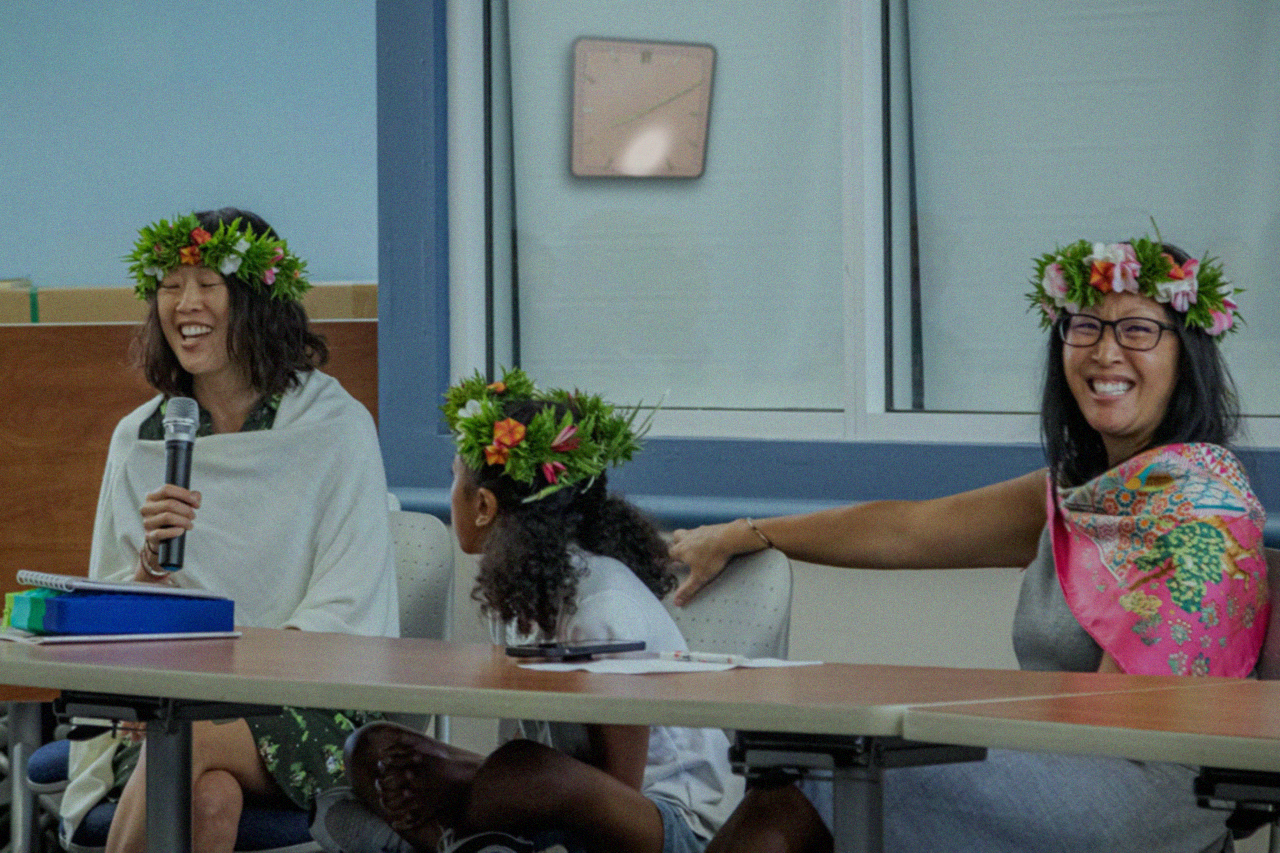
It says h=8 m=10
